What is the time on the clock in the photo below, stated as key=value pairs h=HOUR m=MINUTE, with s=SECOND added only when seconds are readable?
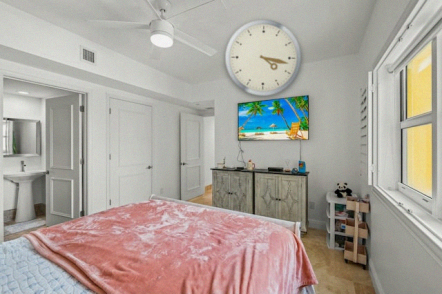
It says h=4 m=17
